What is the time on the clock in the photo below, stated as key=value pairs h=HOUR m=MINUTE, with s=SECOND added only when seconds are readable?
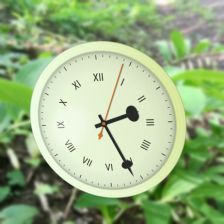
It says h=2 m=26 s=4
